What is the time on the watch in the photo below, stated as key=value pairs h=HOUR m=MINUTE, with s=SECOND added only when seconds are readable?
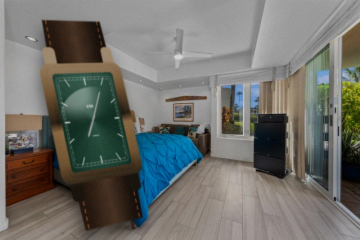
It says h=7 m=5
